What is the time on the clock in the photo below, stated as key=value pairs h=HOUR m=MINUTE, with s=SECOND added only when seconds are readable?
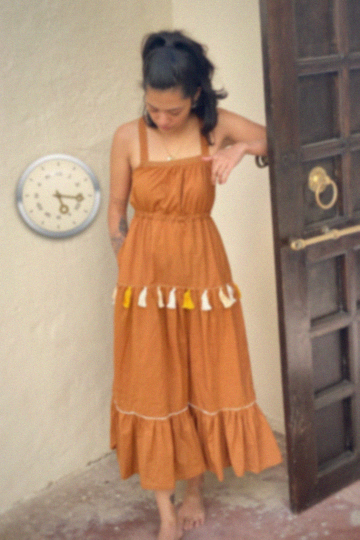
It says h=5 m=16
